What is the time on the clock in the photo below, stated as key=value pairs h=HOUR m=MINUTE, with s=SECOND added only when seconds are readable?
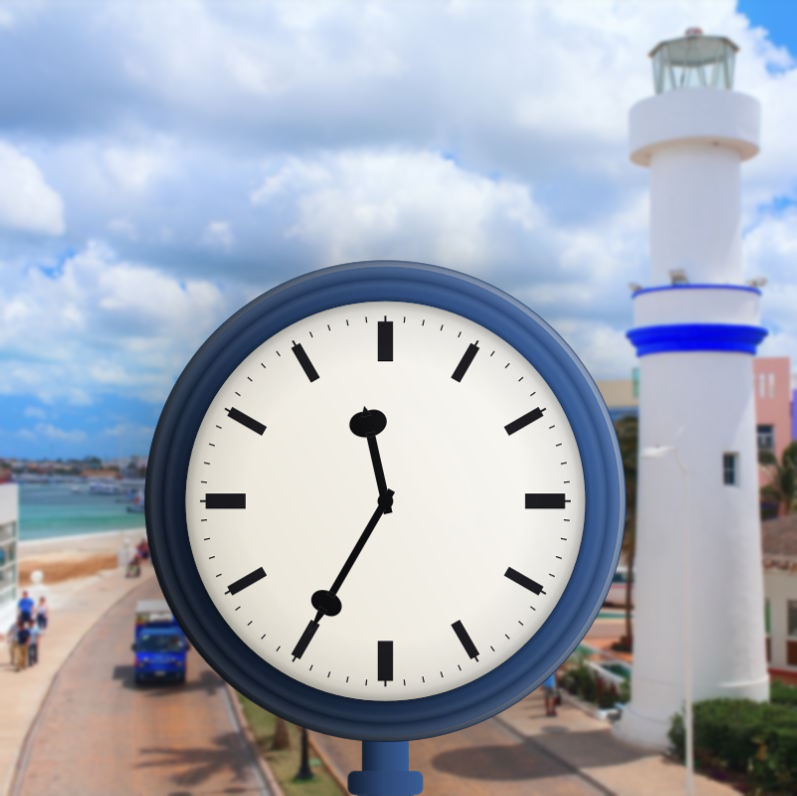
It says h=11 m=35
